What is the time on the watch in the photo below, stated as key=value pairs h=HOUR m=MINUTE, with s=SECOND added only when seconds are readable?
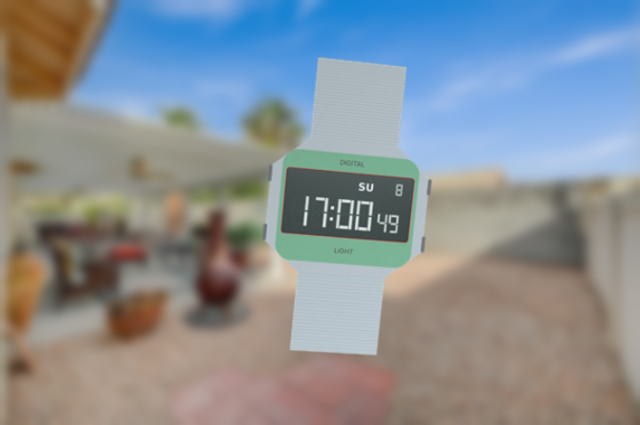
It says h=17 m=0 s=49
